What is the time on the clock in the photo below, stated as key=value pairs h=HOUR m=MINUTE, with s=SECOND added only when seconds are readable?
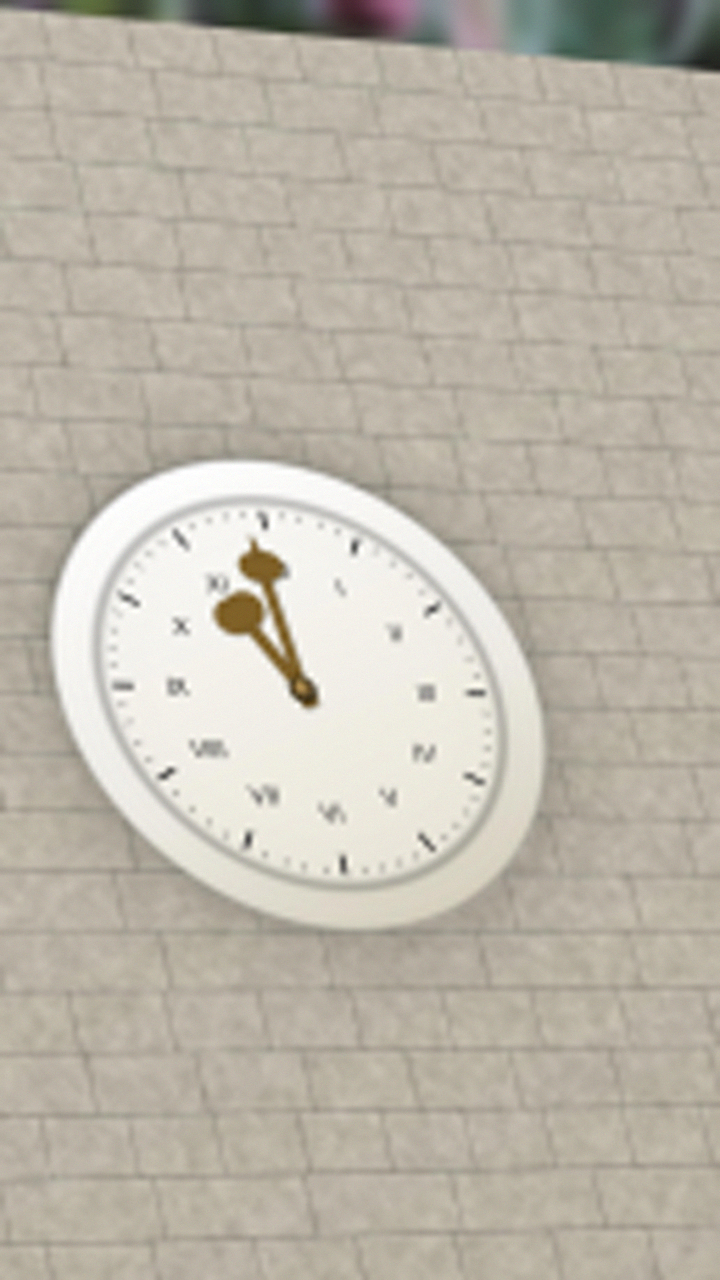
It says h=10 m=59
